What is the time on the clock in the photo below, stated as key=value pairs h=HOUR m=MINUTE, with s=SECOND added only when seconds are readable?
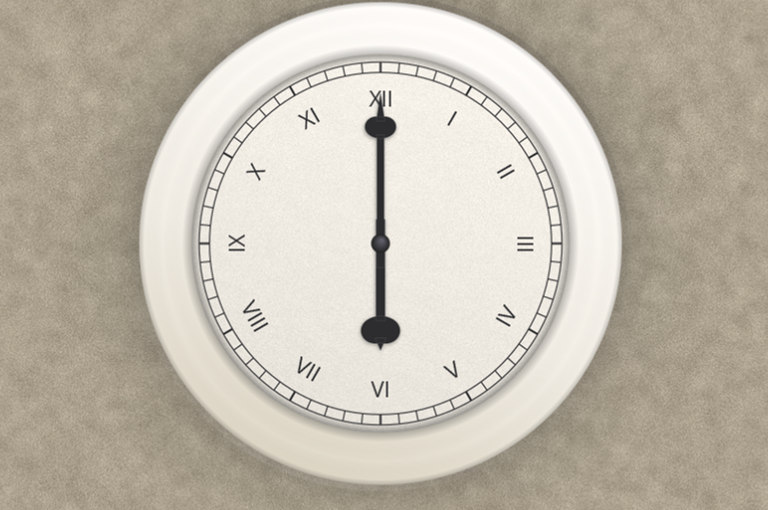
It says h=6 m=0
